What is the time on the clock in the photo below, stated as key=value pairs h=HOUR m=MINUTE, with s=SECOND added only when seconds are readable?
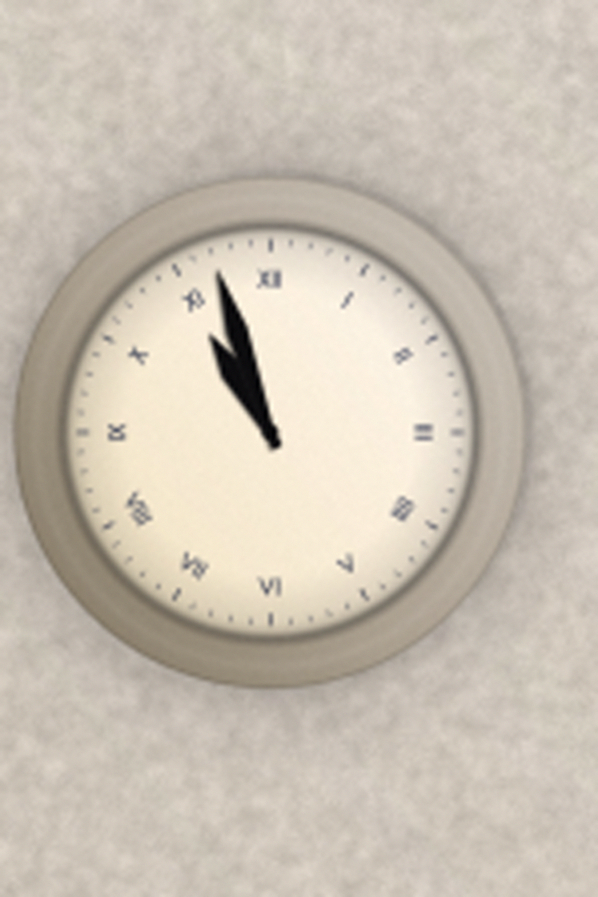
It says h=10 m=57
